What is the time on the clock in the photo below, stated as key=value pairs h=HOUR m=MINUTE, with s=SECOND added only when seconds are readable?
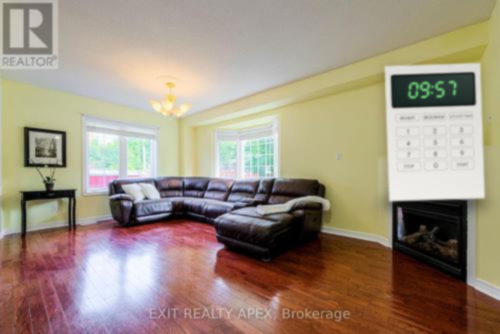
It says h=9 m=57
